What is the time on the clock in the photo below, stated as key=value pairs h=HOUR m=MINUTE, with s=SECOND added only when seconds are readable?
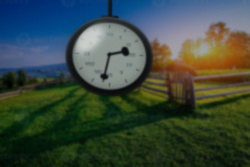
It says h=2 m=32
